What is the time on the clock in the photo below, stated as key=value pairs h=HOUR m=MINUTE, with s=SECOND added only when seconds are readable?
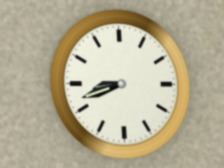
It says h=8 m=42
